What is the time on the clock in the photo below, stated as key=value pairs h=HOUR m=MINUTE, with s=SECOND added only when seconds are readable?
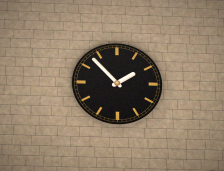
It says h=1 m=53
